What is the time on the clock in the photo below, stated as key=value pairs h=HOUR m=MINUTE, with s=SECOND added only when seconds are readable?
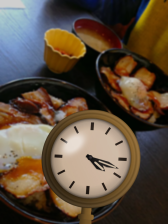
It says h=4 m=18
